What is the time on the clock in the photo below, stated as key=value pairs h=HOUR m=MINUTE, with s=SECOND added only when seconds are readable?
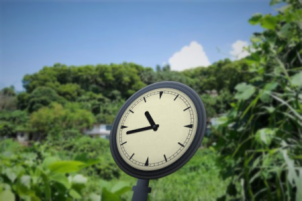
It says h=10 m=43
